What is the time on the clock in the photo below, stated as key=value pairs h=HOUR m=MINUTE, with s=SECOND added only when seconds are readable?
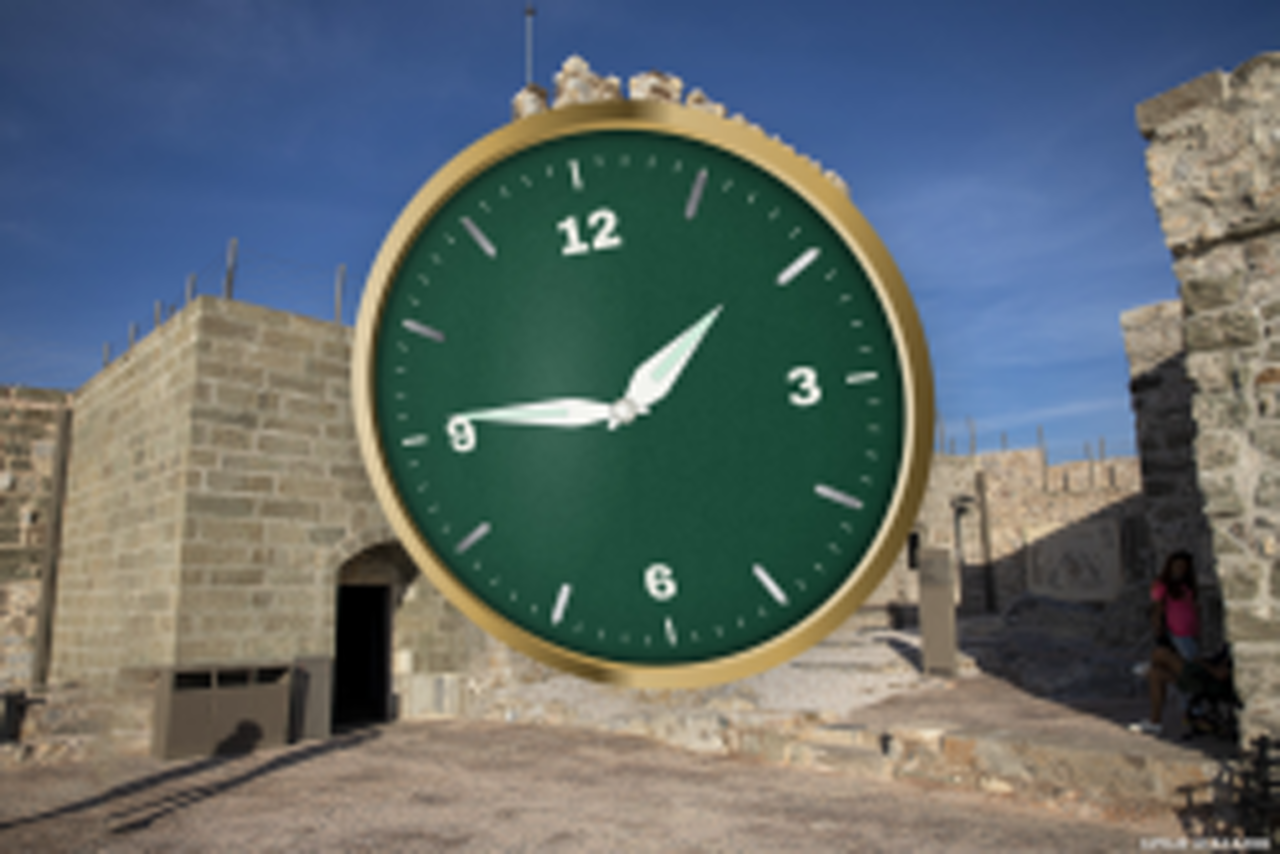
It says h=1 m=46
